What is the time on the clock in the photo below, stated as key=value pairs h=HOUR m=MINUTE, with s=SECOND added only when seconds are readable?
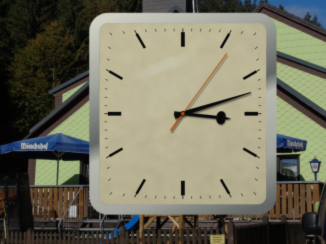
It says h=3 m=12 s=6
